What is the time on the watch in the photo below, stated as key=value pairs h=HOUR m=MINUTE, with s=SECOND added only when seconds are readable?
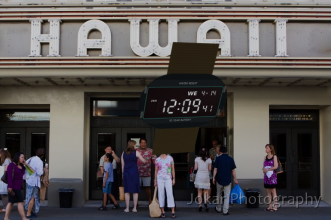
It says h=12 m=9 s=41
